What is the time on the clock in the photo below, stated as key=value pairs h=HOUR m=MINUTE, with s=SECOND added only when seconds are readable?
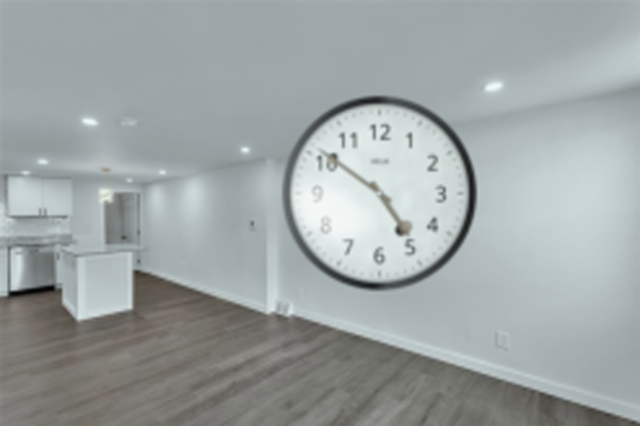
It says h=4 m=51
